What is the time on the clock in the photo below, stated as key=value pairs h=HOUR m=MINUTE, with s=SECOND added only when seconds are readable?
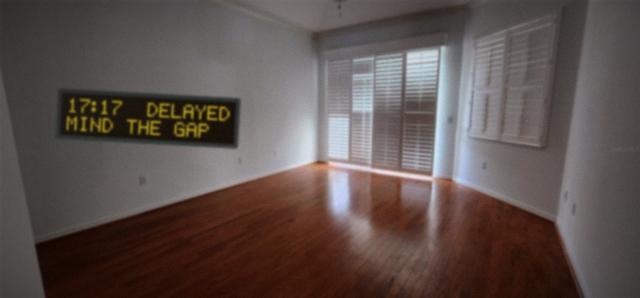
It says h=17 m=17
